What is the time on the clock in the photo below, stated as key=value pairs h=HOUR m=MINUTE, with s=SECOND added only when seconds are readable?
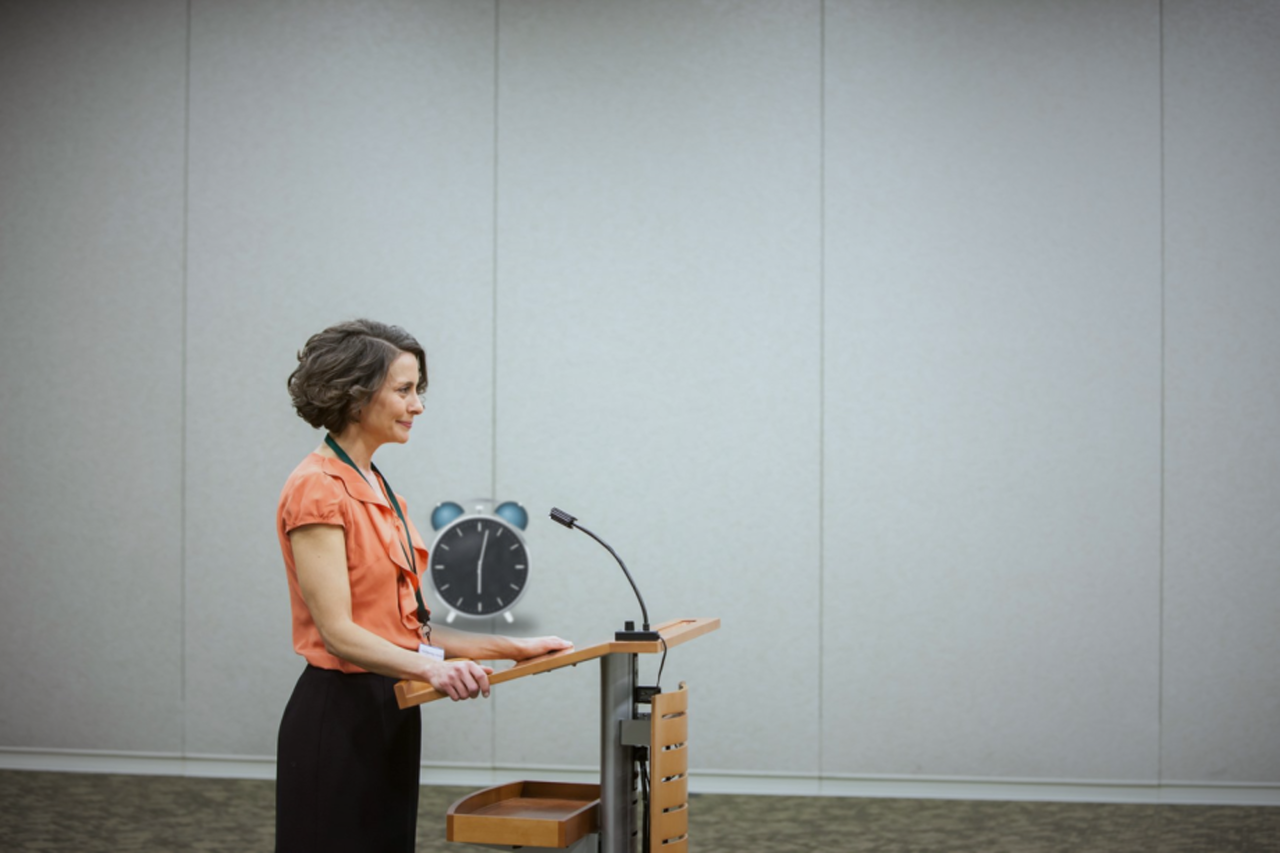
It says h=6 m=2
